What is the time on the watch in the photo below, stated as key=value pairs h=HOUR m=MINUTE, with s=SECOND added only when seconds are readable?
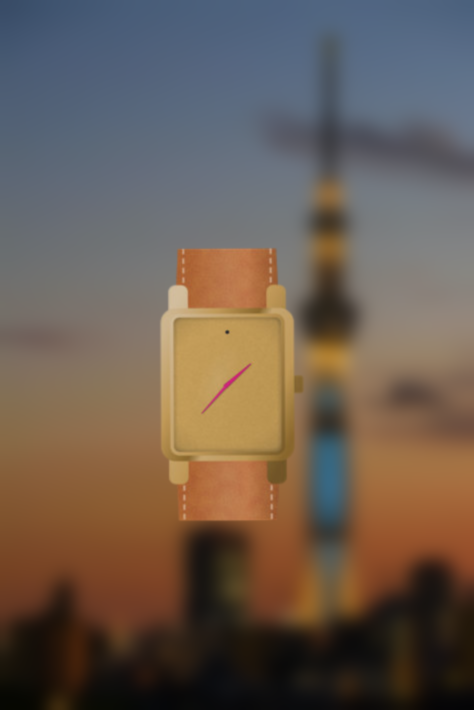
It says h=1 m=37
